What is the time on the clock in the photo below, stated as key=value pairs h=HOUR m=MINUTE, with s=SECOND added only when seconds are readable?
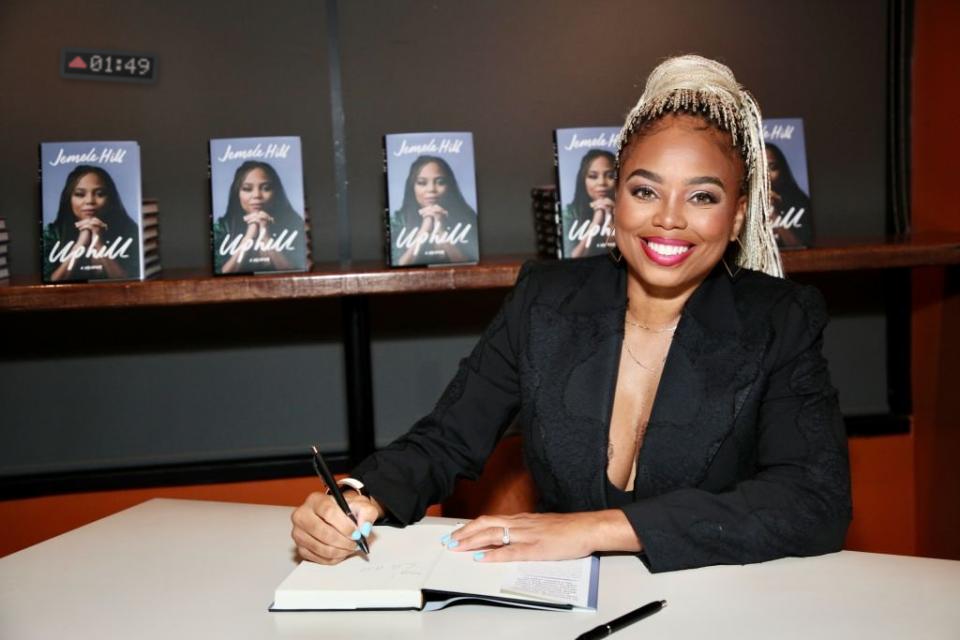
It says h=1 m=49
